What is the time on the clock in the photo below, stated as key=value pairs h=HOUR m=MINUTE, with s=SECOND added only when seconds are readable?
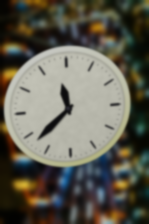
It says h=11 m=38
